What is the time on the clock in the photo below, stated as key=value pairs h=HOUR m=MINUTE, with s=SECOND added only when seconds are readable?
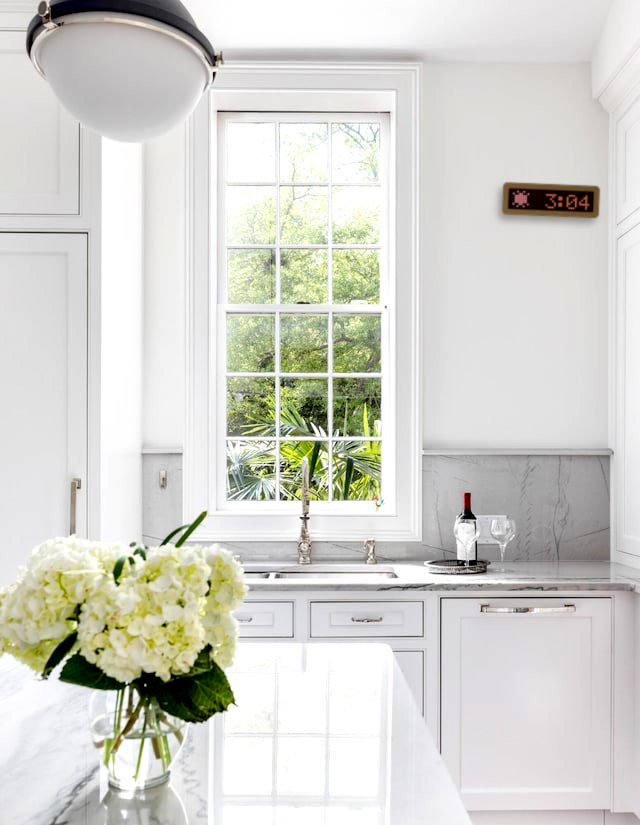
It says h=3 m=4
